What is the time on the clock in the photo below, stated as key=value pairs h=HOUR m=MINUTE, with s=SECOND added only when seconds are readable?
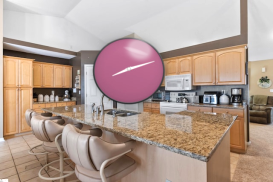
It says h=8 m=12
